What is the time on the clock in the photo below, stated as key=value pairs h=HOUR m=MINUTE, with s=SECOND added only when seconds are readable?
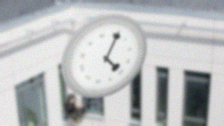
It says h=4 m=1
